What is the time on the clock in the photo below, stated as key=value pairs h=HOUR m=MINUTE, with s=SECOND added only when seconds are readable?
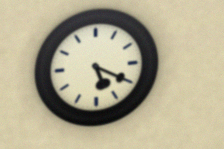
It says h=5 m=20
